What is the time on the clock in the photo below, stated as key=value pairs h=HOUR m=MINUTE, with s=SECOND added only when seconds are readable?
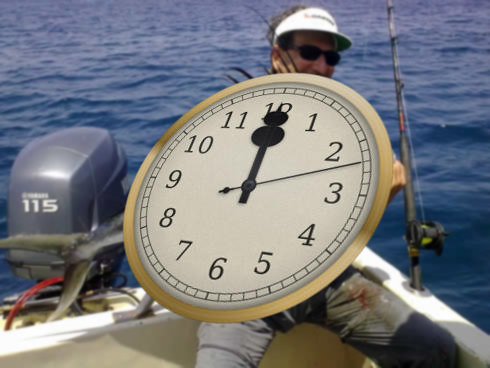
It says h=12 m=0 s=12
